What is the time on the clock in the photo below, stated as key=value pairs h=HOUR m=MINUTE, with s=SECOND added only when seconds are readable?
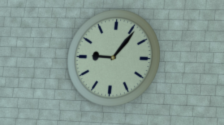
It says h=9 m=6
